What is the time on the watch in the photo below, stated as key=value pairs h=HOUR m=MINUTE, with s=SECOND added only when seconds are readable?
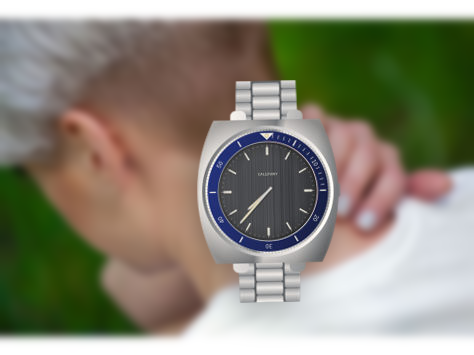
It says h=7 m=37
